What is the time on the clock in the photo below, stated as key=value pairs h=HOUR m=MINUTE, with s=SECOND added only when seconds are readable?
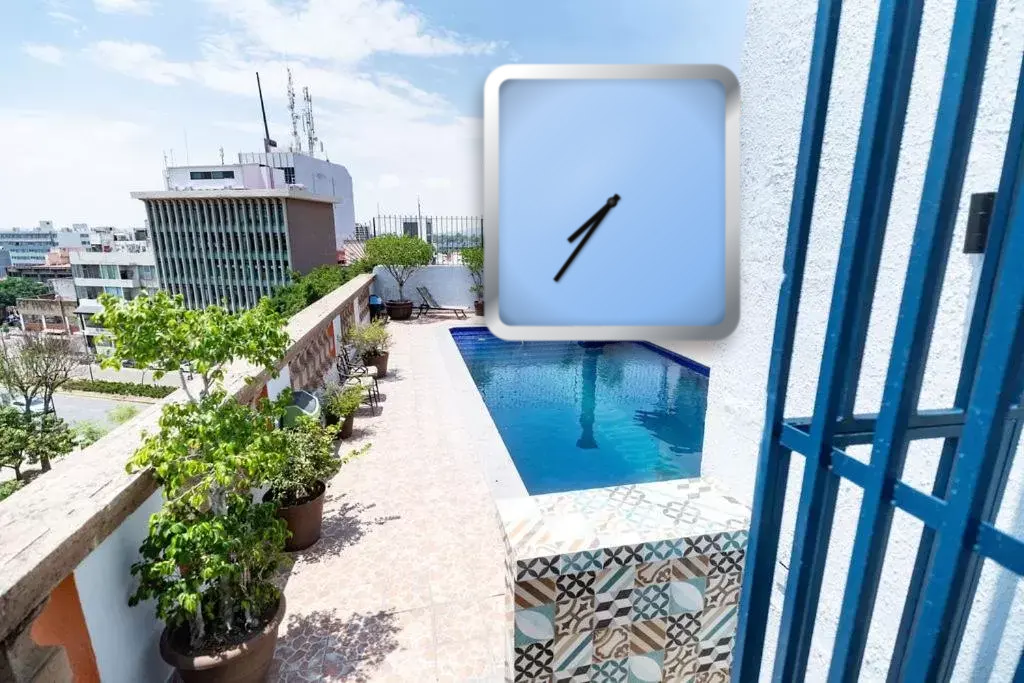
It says h=7 m=36
